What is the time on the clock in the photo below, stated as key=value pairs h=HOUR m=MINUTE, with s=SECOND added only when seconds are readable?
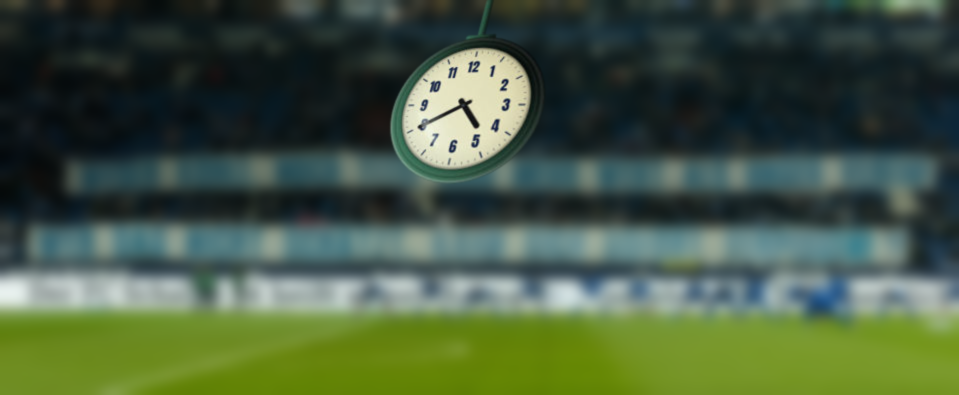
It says h=4 m=40
